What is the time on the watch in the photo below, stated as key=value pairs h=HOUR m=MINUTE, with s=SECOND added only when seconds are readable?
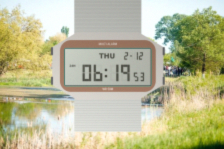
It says h=6 m=19
